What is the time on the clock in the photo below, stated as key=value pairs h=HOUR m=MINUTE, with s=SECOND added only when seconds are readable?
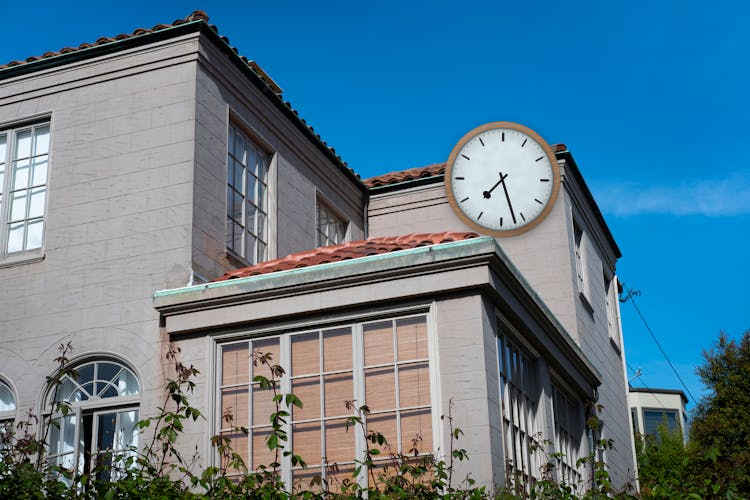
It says h=7 m=27
